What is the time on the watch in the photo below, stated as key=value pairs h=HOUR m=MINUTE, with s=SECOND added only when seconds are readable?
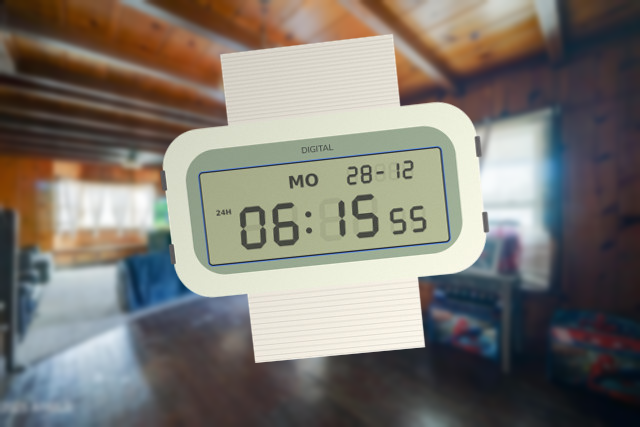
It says h=6 m=15 s=55
